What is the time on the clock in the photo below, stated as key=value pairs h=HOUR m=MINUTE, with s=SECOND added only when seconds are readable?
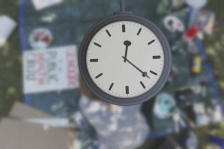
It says h=12 m=22
